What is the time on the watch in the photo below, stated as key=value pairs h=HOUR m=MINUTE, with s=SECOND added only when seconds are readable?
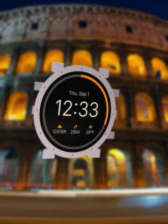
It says h=12 m=33
